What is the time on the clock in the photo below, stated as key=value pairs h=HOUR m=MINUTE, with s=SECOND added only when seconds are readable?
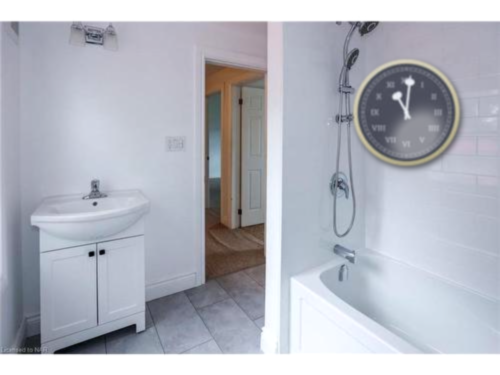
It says h=11 m=1
